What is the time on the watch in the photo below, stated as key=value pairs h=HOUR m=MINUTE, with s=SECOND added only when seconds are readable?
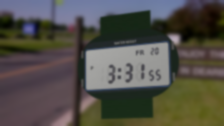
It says h=3 m=31 s=55
